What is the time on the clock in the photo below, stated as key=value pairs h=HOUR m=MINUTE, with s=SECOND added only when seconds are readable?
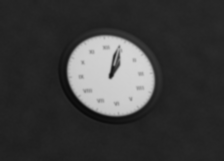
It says h=1 m=4
